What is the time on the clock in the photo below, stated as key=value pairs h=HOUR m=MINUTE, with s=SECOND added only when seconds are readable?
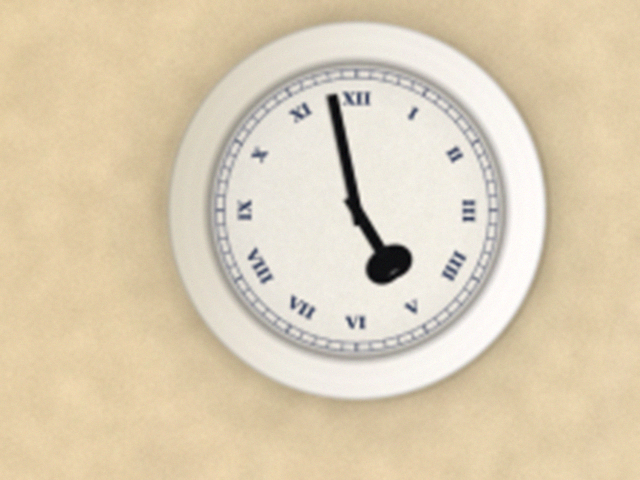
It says h=4 m=58
